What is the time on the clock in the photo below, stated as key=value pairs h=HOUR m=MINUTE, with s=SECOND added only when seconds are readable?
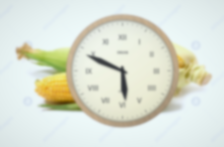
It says h=5 m=49
